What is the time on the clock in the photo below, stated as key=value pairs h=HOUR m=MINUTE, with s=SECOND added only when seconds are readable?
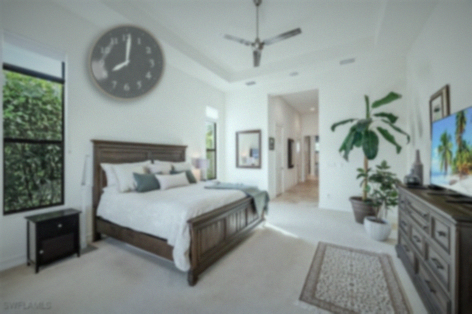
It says h=8 m=1
